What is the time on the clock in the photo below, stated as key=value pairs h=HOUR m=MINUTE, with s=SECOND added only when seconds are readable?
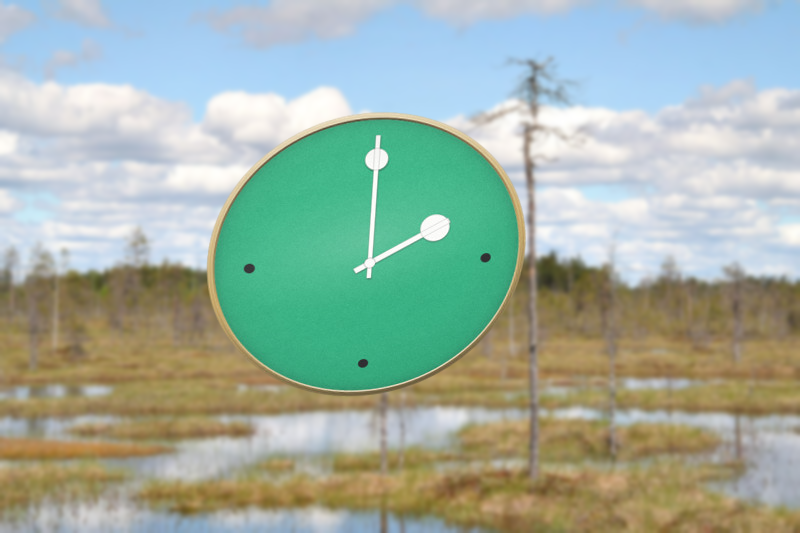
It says h=2 m=0
